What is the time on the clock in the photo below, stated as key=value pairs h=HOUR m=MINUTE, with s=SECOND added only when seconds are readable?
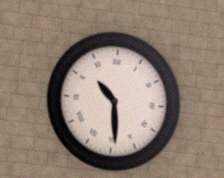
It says h=10 m=29
